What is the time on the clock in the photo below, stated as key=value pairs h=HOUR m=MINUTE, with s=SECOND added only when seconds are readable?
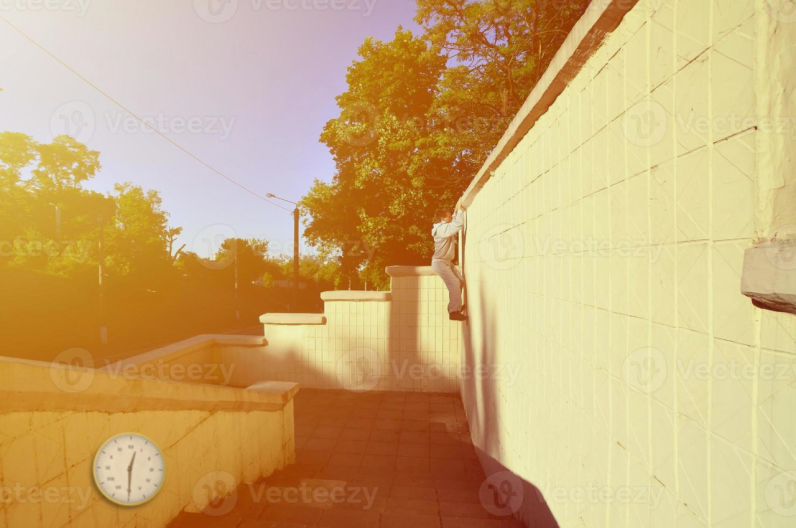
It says h=12 m=30
